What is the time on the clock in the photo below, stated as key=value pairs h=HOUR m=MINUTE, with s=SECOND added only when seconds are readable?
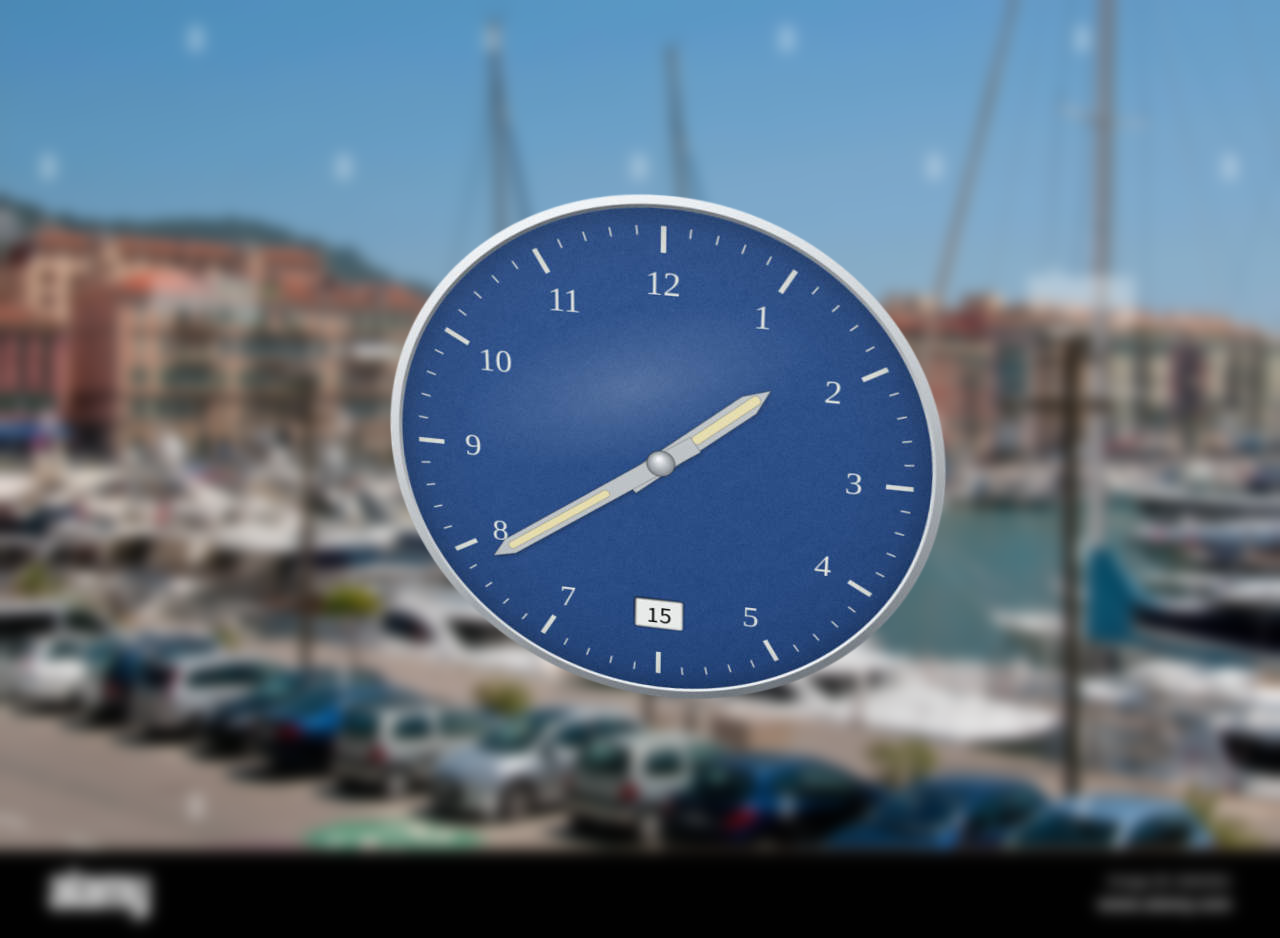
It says h=1 m=39
